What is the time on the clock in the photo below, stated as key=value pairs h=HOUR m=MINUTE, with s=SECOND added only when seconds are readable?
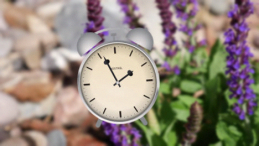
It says h=1 m=56
